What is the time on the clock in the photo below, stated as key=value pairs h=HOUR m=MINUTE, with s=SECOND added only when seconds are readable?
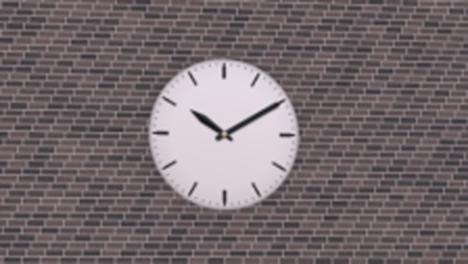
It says h=10 m=10
